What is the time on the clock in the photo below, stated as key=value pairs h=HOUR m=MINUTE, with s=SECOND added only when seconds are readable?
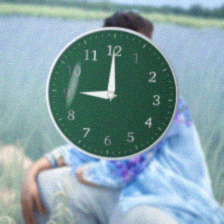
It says h=9 m=0
